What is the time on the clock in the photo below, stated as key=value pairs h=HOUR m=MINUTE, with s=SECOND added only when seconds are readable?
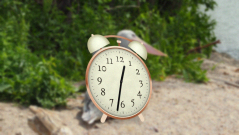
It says h=12 m=32
